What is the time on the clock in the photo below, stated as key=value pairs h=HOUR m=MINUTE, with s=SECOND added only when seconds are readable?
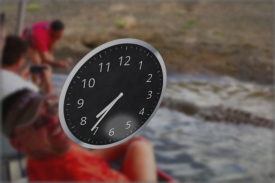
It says h=7 m=36
